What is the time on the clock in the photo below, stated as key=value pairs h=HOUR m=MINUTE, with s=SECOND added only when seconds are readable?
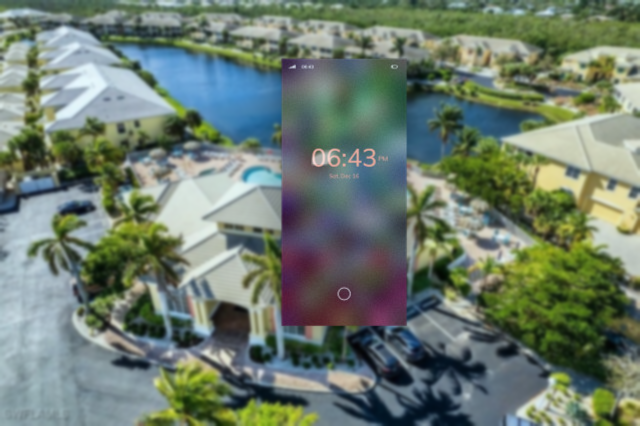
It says h=6 m=43
